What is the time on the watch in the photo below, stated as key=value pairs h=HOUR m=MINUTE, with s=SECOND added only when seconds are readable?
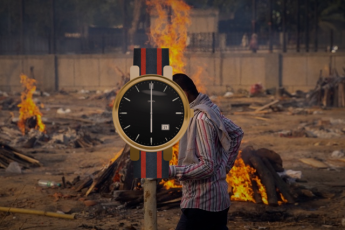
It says h=6 m=0
